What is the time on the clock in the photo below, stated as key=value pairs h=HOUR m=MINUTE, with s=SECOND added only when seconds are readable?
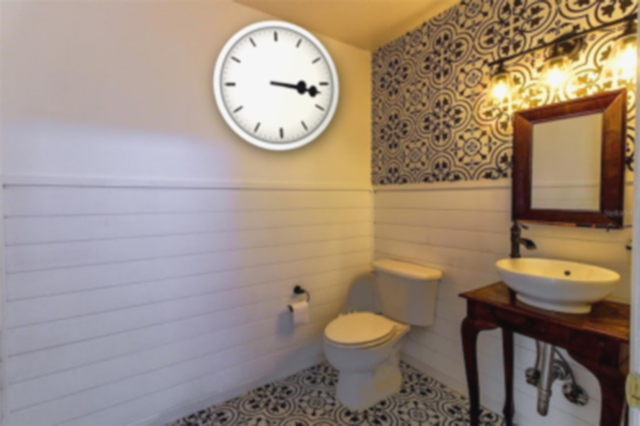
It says h=3 m=17
